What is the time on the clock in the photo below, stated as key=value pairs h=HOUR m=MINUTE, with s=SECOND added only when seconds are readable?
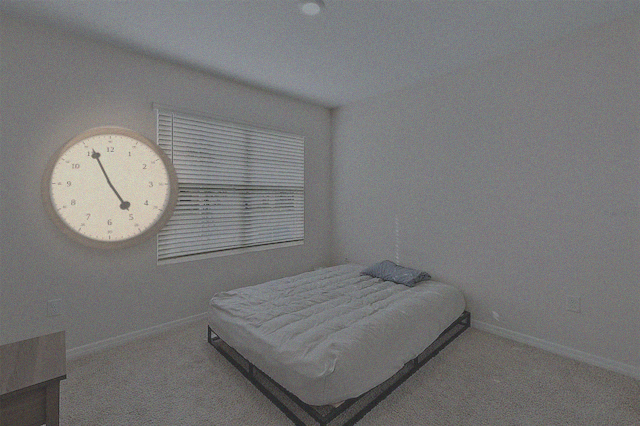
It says h=4 m=56
